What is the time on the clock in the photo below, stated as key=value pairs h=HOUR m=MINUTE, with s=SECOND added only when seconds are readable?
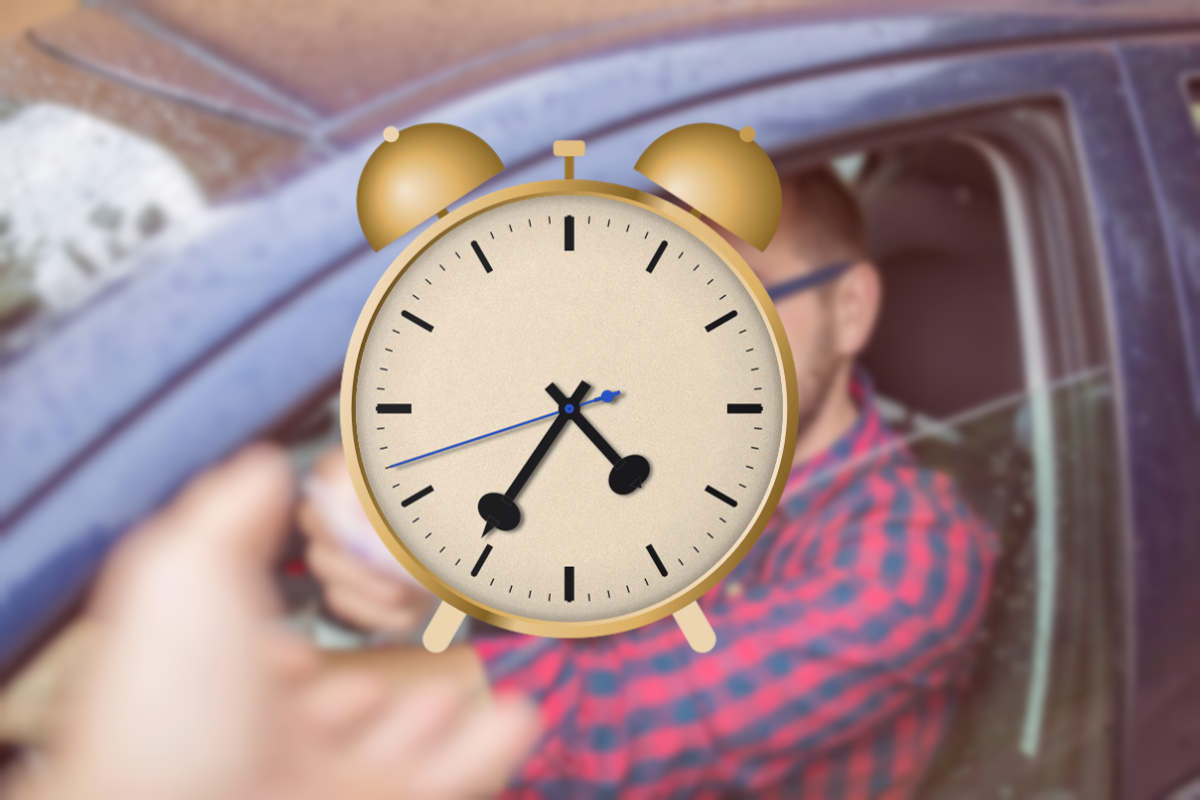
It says h=4 m=35 s=42
